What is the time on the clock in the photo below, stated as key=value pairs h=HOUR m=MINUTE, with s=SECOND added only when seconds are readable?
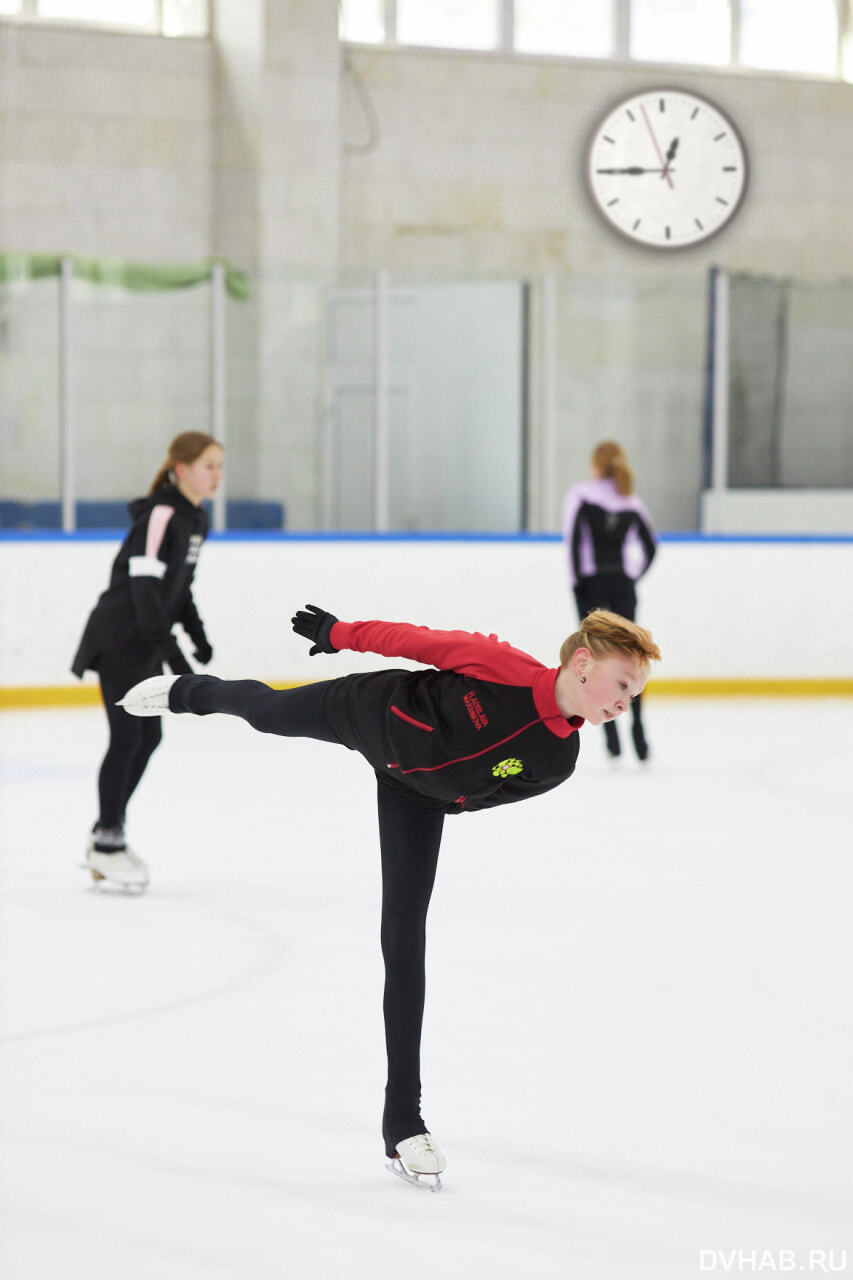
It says h=12 m=44 s=57
